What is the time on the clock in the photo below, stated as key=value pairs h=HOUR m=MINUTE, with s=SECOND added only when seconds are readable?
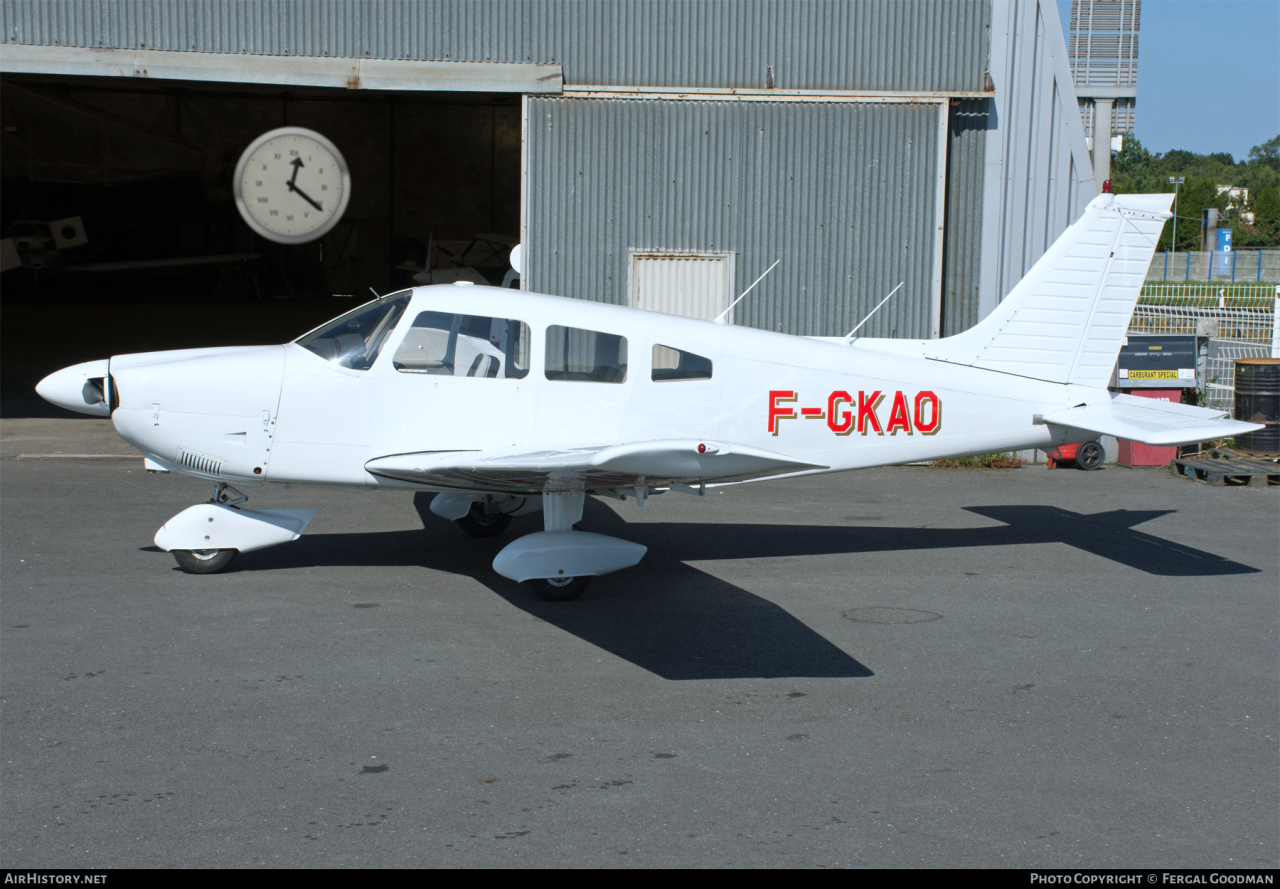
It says h=12 m=21
